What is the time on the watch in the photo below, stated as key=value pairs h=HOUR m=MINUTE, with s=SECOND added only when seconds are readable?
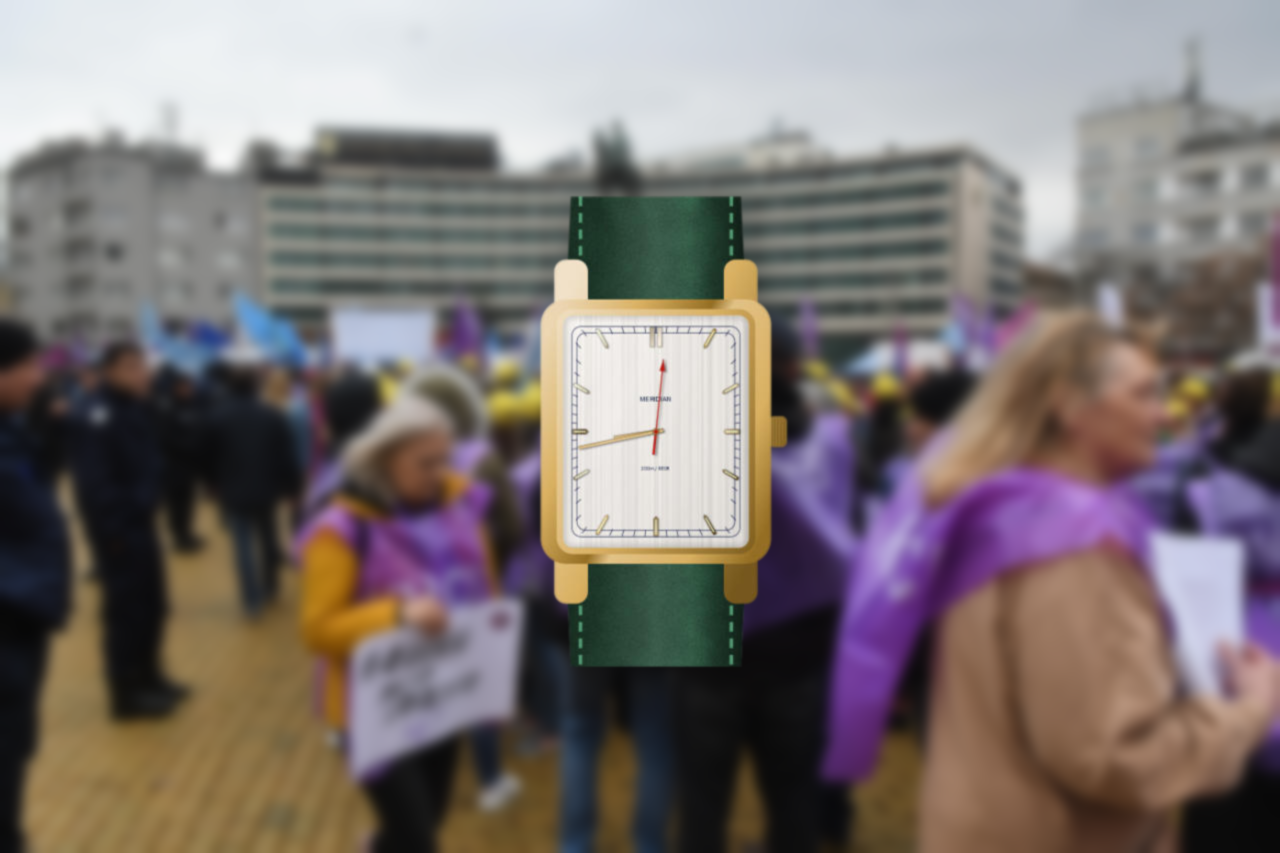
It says h=8 m=43 s=1
